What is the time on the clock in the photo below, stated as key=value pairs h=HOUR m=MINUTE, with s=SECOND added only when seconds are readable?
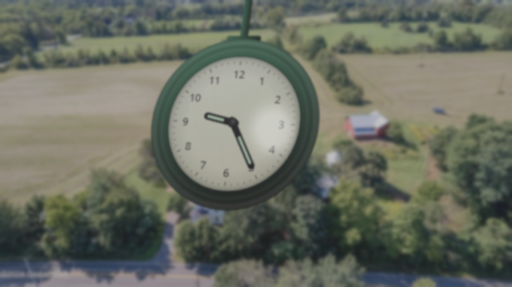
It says h=9 m=25
